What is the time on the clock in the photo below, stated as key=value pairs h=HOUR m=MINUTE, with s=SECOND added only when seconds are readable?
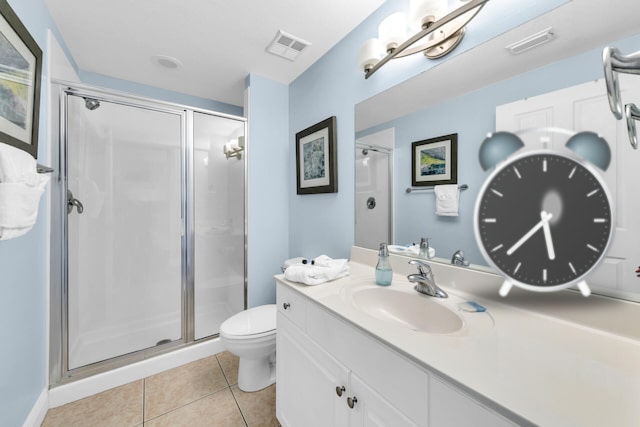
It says h=5 m=38
